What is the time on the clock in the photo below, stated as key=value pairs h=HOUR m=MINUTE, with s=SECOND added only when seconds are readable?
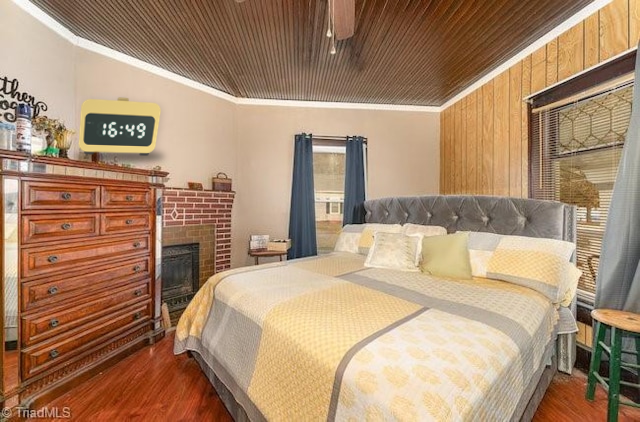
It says h=16 m=49
